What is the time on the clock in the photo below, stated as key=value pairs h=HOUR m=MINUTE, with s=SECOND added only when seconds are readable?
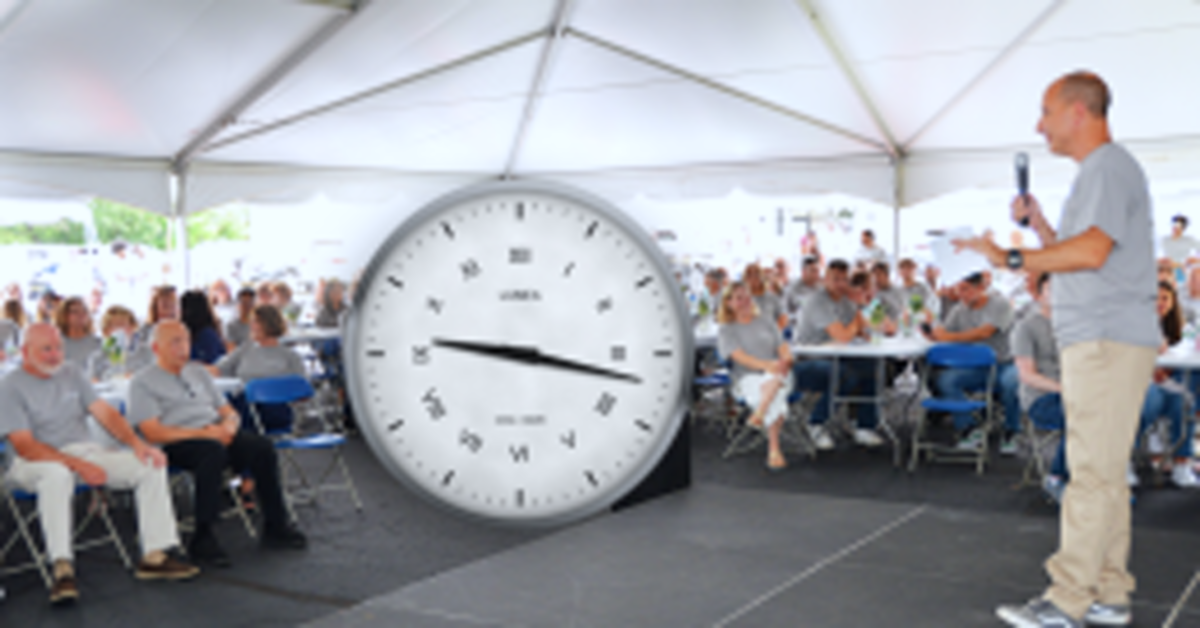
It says h=9 m=17
